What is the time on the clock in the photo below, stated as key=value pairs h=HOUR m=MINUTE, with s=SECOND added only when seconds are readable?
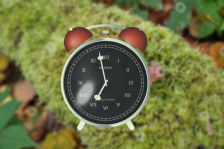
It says h=6 m=58
